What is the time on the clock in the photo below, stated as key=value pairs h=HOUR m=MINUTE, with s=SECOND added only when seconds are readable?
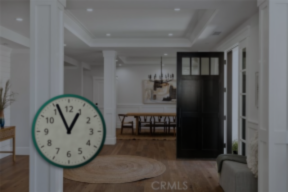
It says h=12 m=56
